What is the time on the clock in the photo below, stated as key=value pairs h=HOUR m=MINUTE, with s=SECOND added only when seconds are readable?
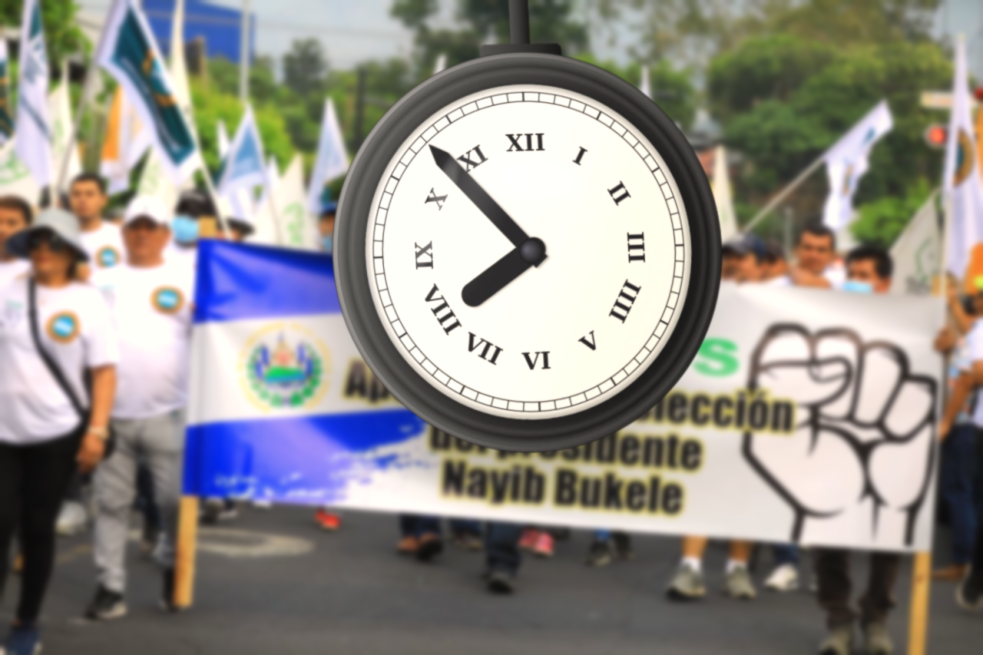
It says h=7 m=53
